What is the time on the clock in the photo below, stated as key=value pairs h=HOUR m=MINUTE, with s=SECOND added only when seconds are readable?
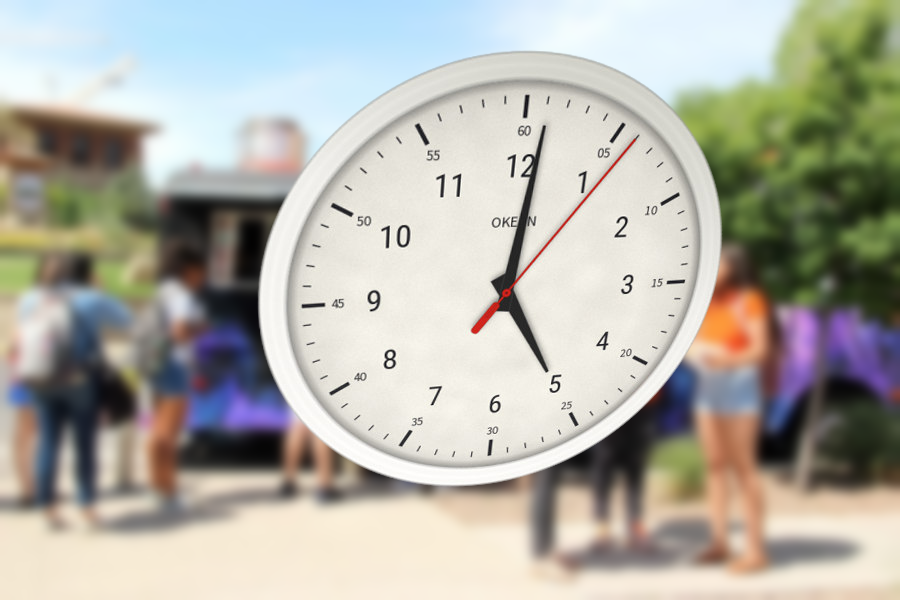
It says h=5 m=1 s=6
